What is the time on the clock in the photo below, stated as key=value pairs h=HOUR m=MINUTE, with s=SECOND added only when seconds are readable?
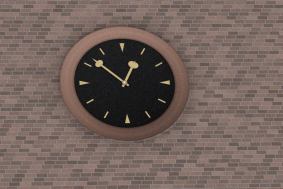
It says h=12 m=52
